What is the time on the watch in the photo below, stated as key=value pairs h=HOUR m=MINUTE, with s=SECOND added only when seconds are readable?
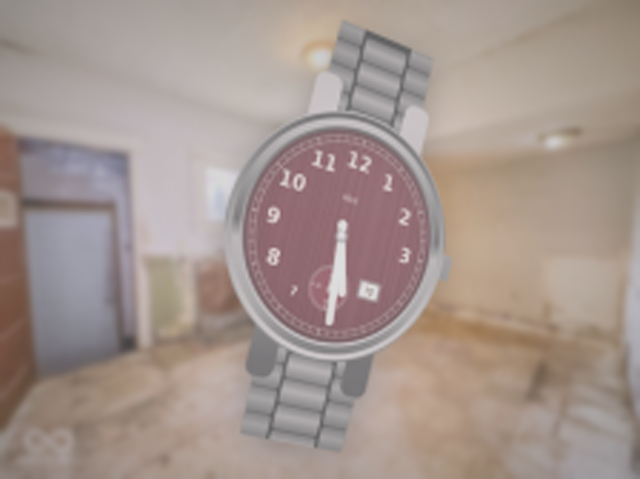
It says h=5 m=29
